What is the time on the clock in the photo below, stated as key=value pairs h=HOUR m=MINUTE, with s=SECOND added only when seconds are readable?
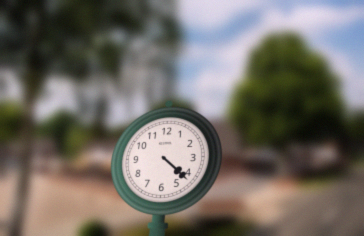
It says h=4 m=22
